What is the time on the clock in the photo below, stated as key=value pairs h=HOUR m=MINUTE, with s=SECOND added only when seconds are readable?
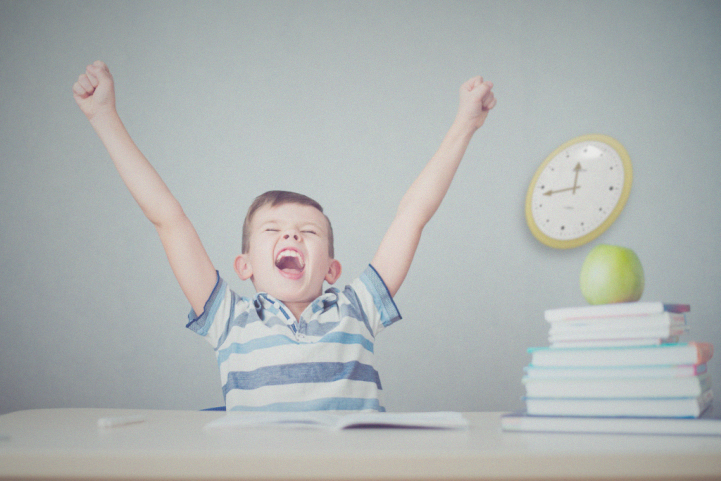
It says h=11 m=43
